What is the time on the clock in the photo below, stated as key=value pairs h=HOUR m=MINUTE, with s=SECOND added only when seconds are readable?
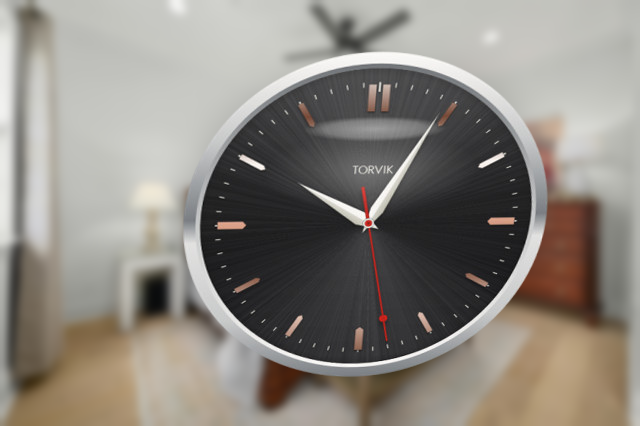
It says h=10 m=4 s=28
